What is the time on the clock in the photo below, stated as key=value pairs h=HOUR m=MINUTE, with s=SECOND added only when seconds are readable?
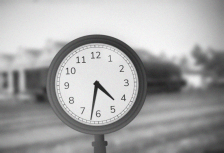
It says h=4 m=32
